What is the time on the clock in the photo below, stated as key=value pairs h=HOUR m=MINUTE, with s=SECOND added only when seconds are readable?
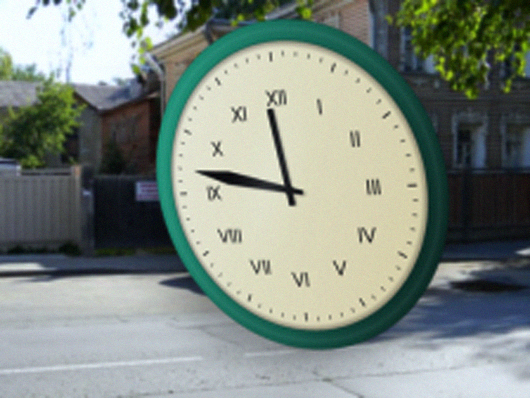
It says h=11 m=47
